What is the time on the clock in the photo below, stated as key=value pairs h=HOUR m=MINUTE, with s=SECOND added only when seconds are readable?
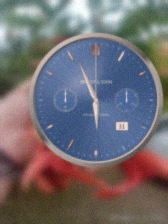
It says h=5 m=56
